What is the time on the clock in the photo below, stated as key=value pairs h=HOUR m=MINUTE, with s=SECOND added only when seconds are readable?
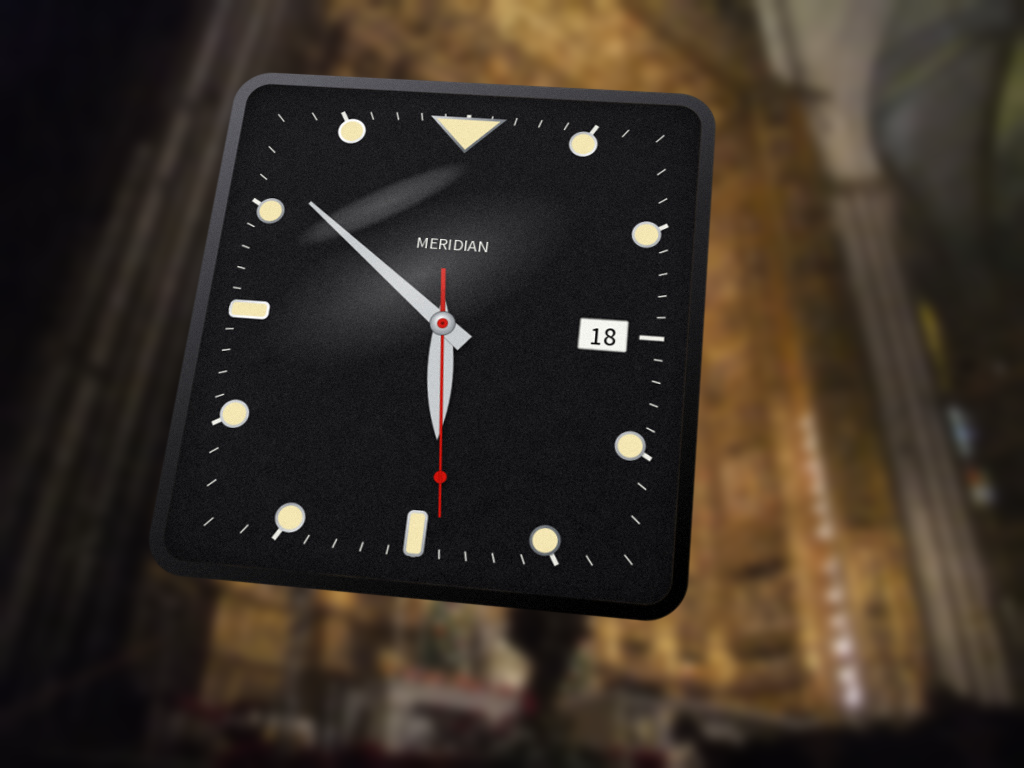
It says h=5 m=51 s=29
